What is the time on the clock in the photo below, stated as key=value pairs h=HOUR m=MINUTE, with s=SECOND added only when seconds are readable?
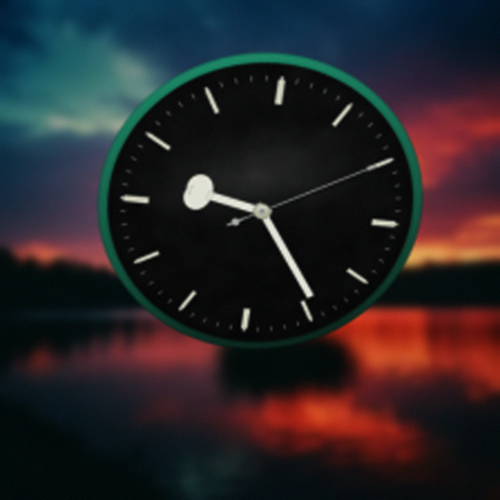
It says h=9 m=24 s=10
